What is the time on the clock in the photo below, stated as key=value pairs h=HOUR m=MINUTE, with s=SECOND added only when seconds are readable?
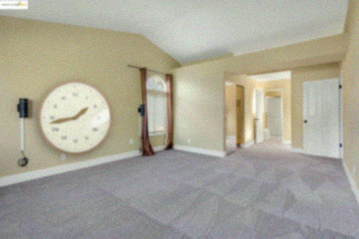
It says h=1 m=43
